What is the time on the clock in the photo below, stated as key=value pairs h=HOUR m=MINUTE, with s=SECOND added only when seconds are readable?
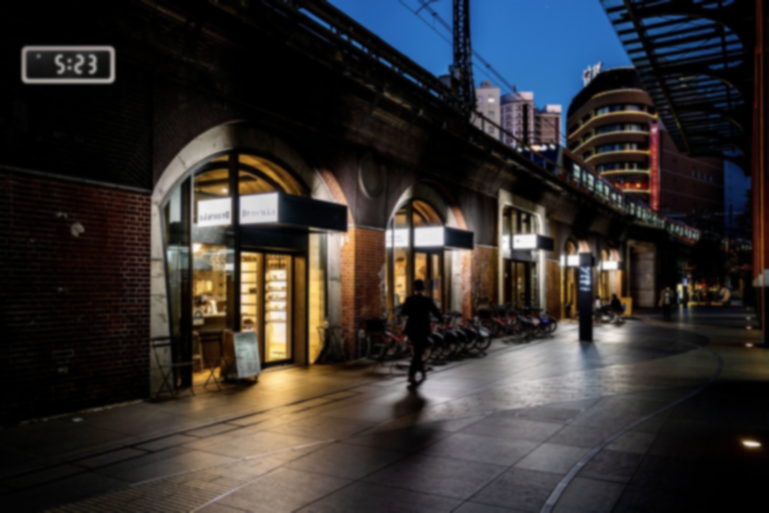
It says h=5 m=23
